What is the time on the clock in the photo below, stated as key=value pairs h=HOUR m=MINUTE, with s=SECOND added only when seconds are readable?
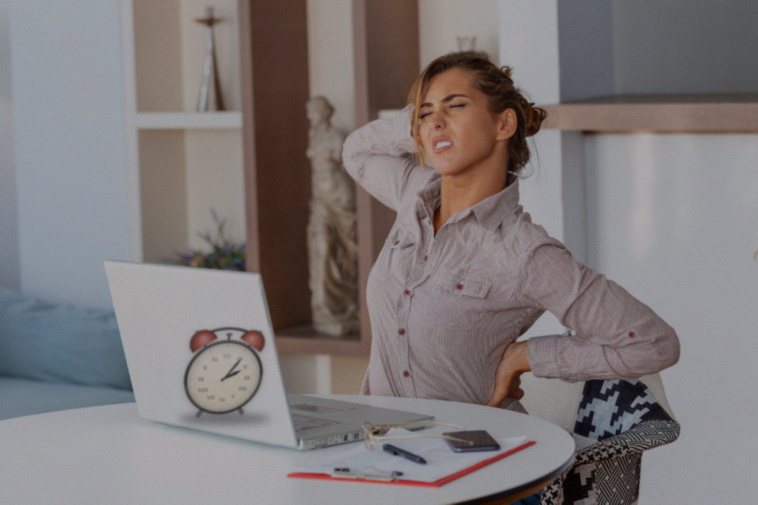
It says h=2 m=6
